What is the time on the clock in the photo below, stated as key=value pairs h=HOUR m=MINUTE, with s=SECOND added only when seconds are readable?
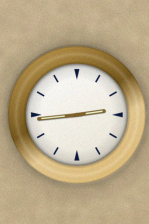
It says h=2 m=44
